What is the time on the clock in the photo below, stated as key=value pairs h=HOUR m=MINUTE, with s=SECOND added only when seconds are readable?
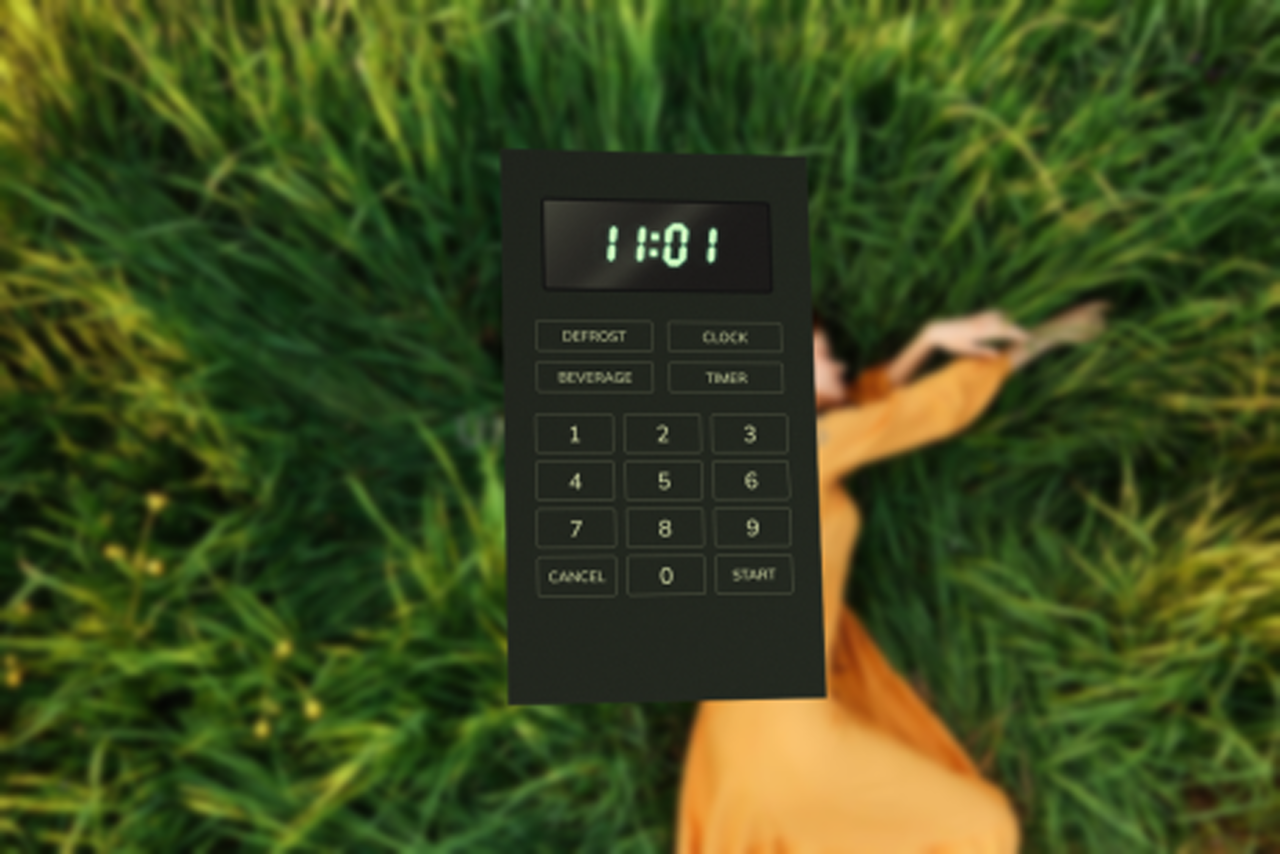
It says h=11 m=1
